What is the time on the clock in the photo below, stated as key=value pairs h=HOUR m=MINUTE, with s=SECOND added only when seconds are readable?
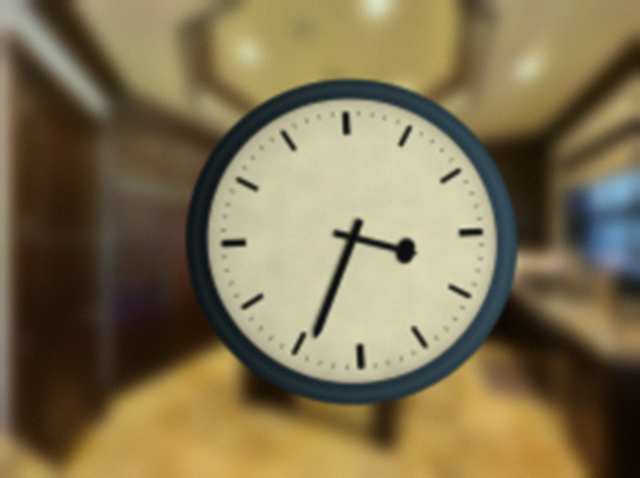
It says h=3 m=34
